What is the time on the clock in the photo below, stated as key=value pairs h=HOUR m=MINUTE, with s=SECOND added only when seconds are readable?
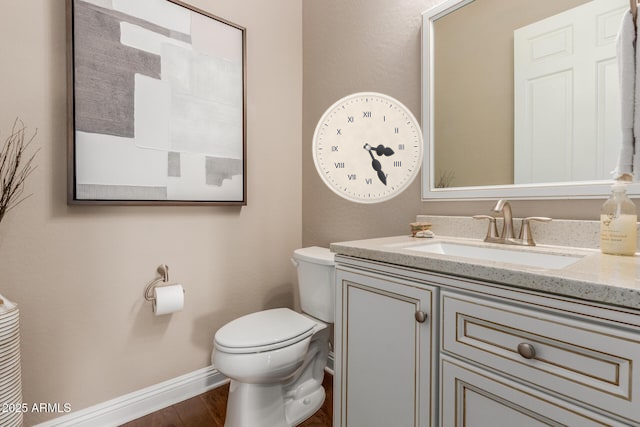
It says h=3 m=26
